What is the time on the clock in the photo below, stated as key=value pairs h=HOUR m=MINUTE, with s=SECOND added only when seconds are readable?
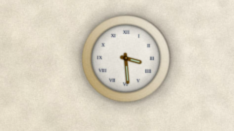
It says h=3 m=29
